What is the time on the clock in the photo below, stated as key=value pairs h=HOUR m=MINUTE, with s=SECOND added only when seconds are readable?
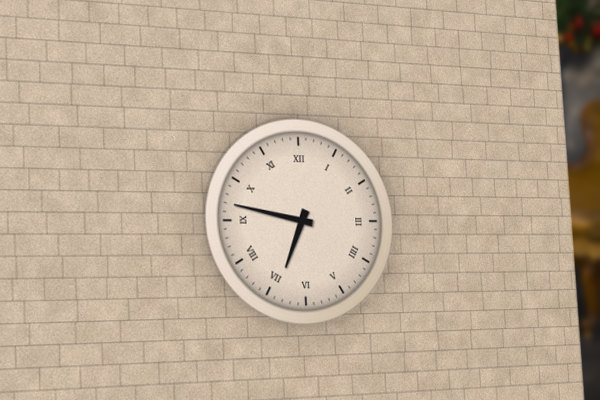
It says h=6 m=47
